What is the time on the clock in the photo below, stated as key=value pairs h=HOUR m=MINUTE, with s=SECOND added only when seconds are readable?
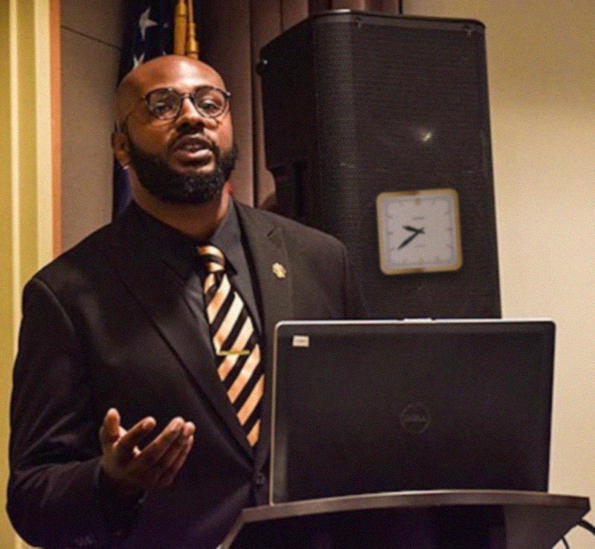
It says h=9 m=39
